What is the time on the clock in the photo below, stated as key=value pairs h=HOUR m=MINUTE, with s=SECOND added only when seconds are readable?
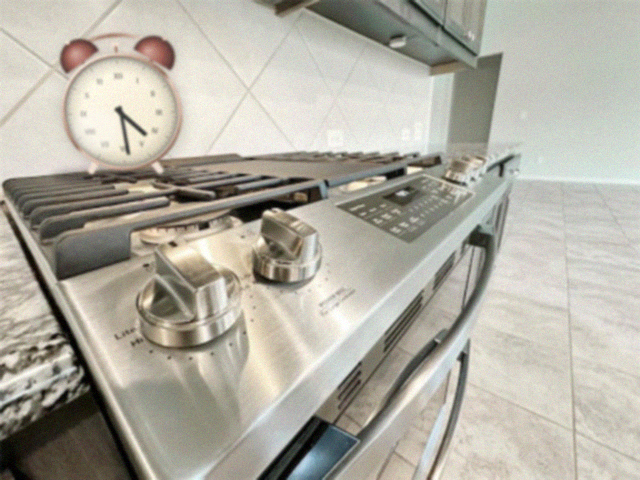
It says h=4 m=29
